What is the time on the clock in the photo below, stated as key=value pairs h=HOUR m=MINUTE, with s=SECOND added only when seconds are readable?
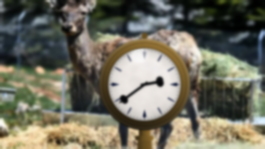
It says h=2 m=39
